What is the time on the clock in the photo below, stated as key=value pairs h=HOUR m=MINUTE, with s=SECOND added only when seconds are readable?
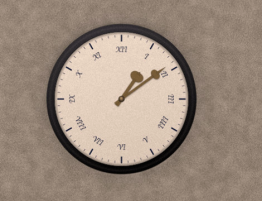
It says h=1 m=9
